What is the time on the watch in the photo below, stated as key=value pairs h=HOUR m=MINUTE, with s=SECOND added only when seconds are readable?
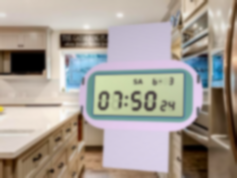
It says h=7 m=50
